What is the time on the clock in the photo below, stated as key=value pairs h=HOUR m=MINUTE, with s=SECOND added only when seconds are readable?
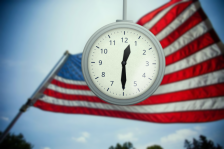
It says h=12 m=30
